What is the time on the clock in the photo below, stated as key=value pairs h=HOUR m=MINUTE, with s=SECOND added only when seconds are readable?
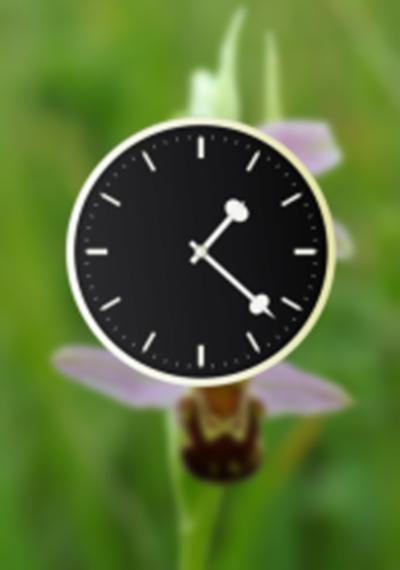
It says h=1 m=22
